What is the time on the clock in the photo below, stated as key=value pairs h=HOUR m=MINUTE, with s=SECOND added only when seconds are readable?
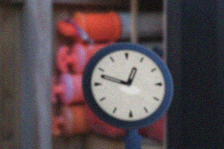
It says h=12 m=48
